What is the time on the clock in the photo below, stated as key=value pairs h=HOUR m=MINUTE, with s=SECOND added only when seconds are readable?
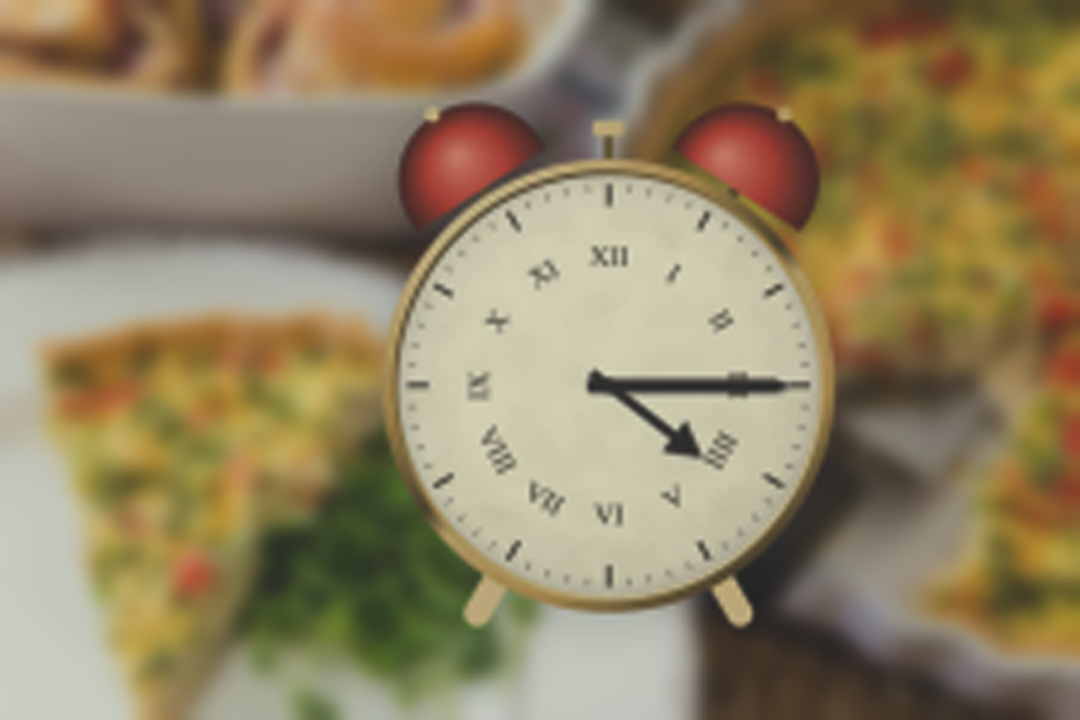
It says h=4 m=15
